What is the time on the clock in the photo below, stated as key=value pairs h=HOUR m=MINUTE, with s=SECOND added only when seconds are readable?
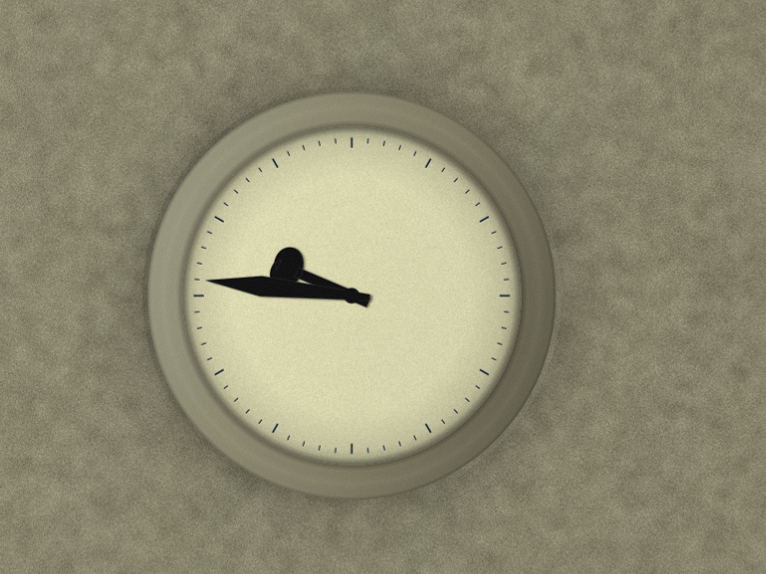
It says h=9 m=46
